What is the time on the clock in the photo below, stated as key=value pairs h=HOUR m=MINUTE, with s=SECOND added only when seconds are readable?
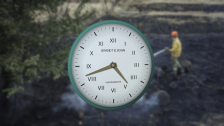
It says h=4 m=42
